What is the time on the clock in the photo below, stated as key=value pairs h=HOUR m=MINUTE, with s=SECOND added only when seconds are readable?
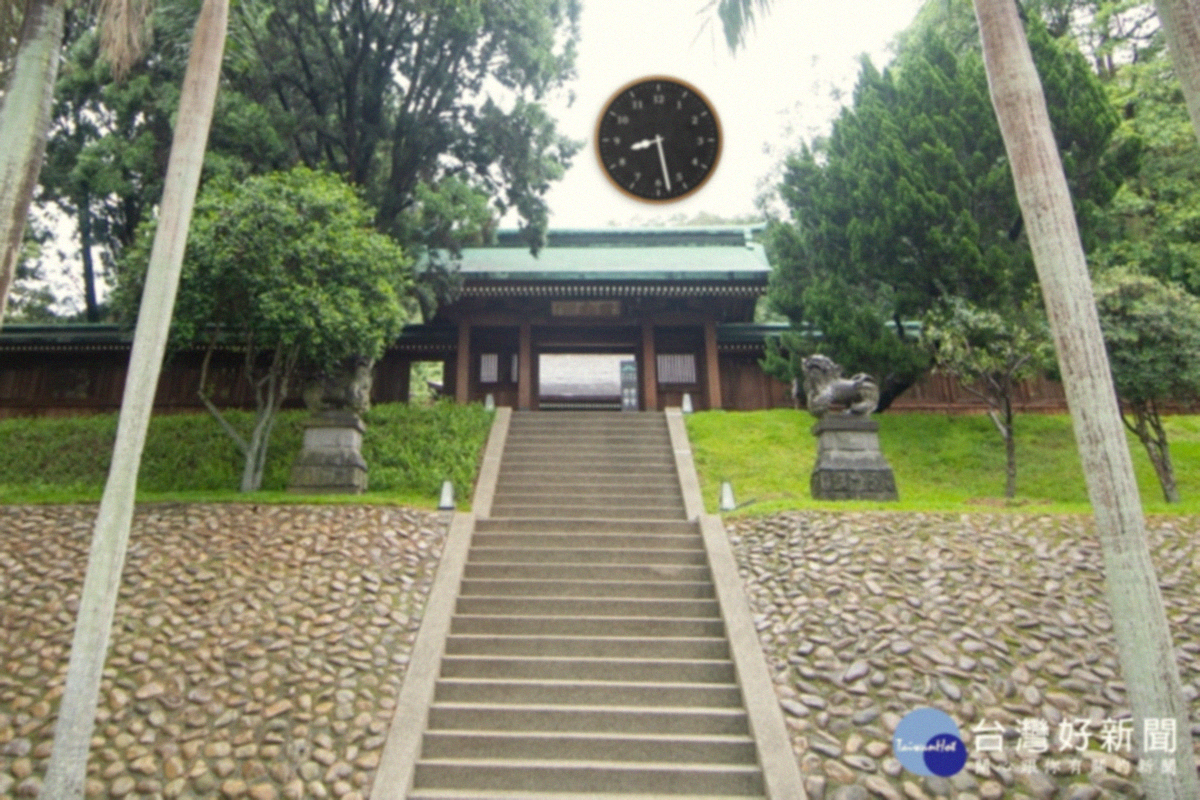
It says h=8 m=28
